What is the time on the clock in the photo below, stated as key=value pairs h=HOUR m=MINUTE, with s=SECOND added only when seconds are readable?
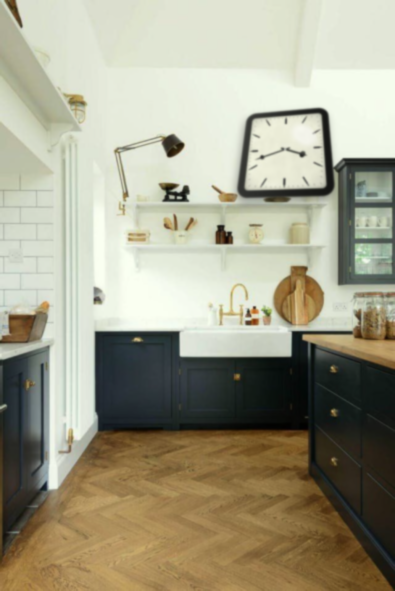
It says h=3 m=42
